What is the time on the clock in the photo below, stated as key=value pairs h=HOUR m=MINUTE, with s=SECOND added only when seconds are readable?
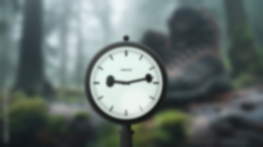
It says h=9 m=13
